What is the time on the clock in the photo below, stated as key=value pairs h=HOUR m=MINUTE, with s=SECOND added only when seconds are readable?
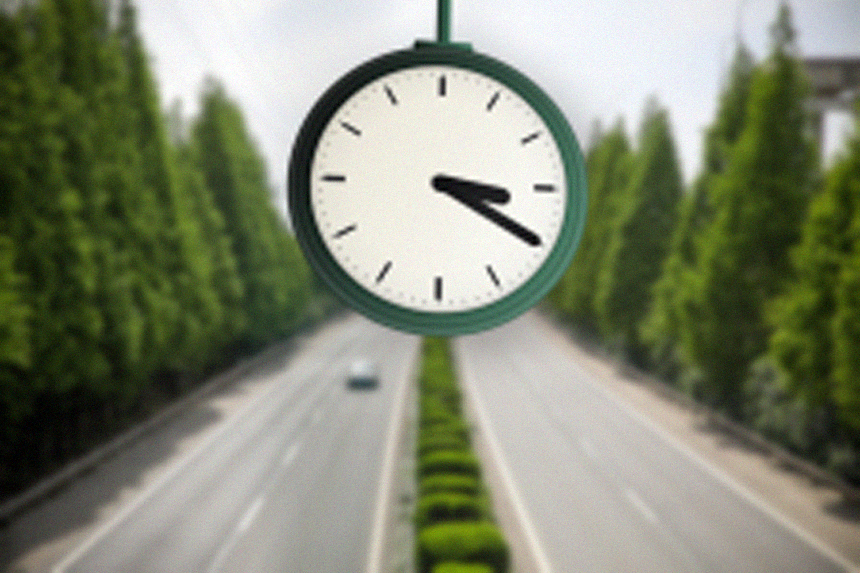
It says h=3 m=20
